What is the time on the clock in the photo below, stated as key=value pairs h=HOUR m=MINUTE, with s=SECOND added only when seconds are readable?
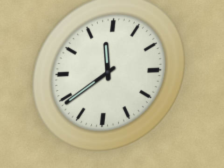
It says h=11 m=39
